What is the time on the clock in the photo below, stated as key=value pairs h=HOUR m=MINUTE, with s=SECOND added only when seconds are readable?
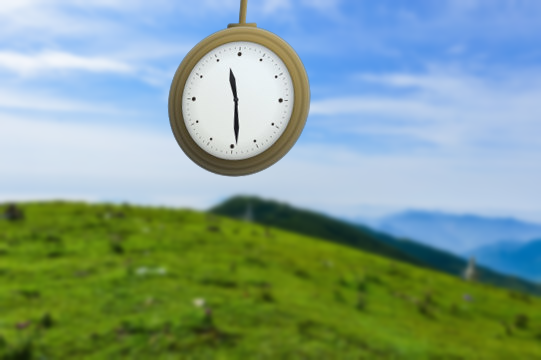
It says h=11 m=29
